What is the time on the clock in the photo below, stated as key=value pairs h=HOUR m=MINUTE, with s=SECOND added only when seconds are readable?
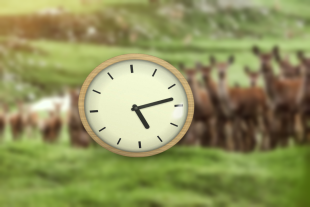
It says h=5 m=13
